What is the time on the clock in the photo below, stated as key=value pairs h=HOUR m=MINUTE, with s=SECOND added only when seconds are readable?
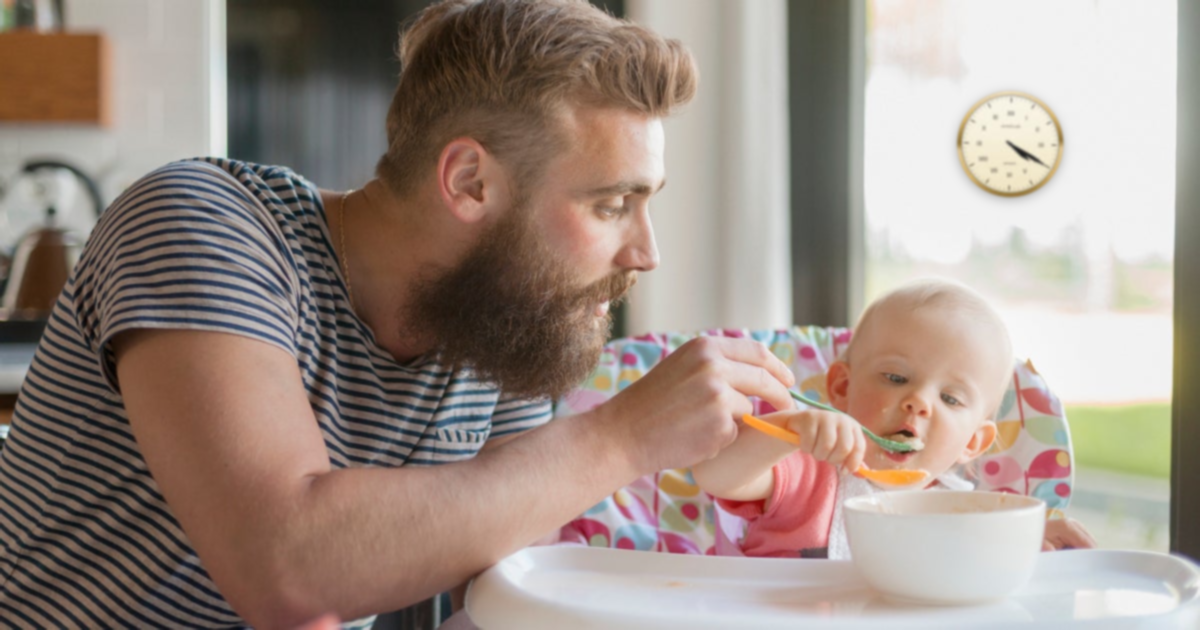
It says h=4 m=20
